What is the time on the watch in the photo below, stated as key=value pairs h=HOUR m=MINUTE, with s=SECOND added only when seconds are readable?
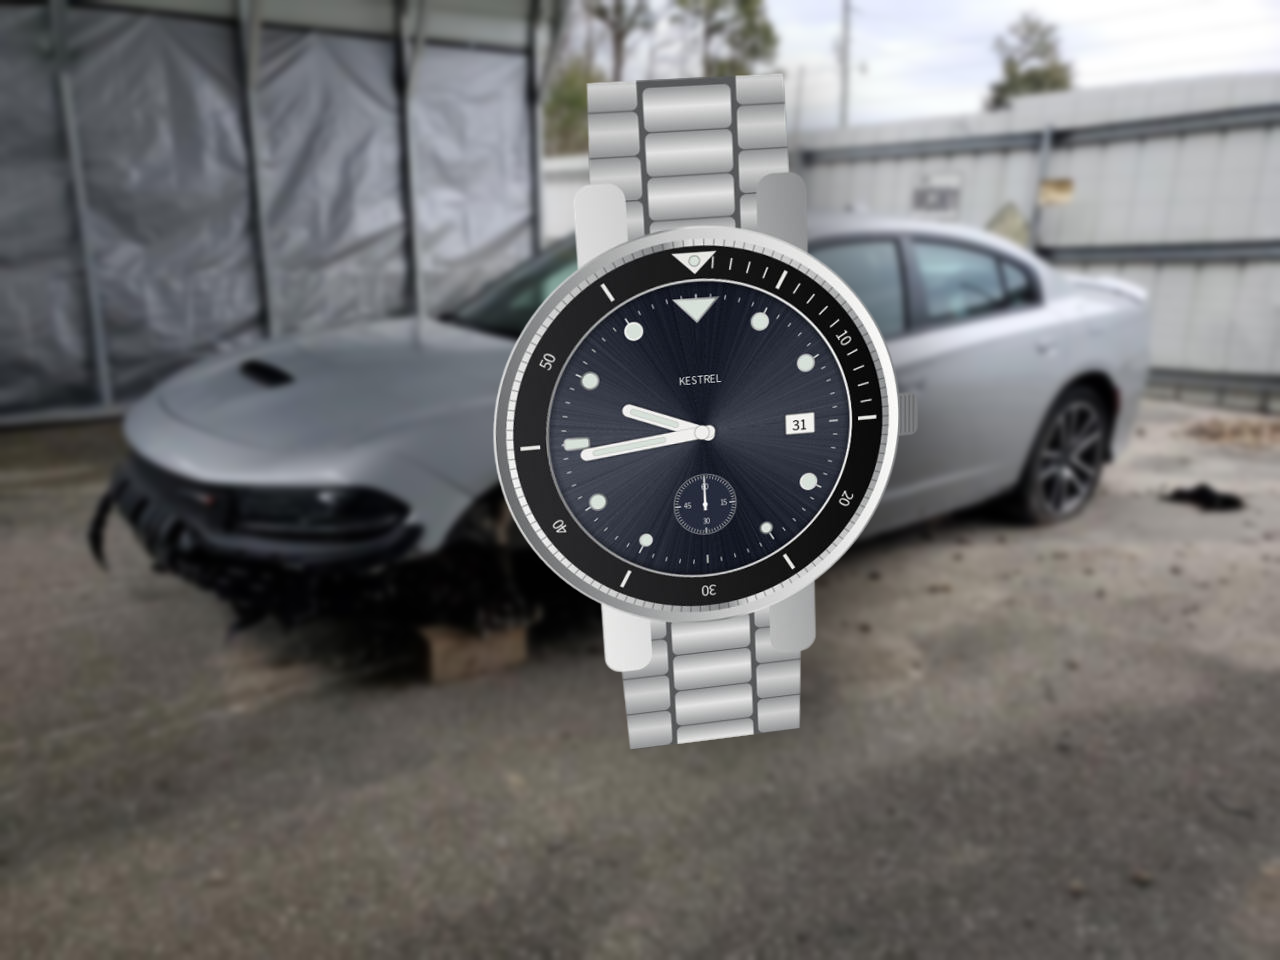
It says h=9 m=44
